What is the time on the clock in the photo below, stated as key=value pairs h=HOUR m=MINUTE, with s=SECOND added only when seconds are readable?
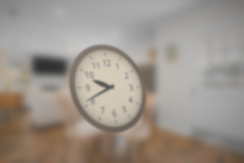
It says h=9 m=41
